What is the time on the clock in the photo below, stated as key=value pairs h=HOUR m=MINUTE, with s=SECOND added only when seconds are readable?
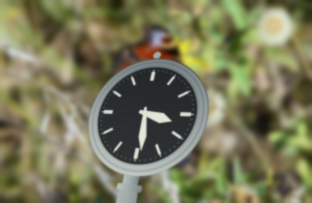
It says h=3 m=29
